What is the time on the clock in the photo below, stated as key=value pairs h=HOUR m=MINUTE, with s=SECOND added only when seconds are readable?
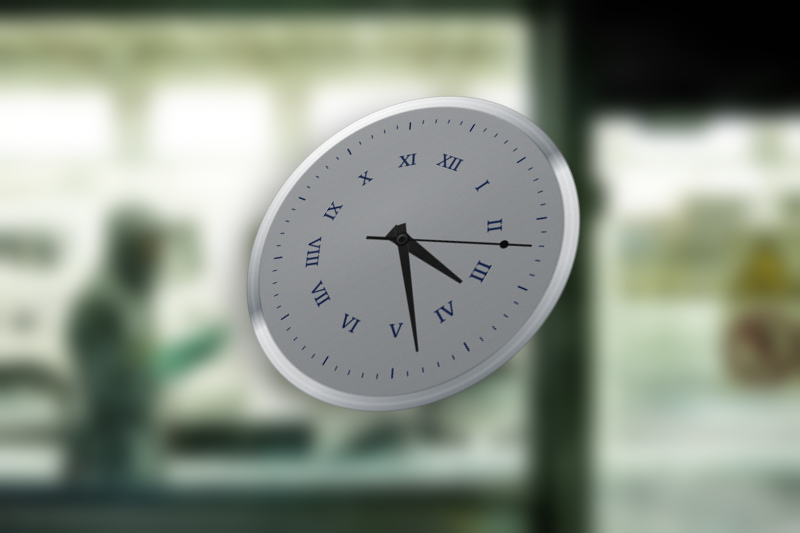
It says h=3 m=23 s=12
